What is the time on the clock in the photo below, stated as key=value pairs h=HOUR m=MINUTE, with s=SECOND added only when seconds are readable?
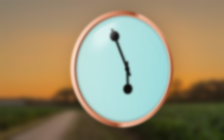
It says h=5 m=56
